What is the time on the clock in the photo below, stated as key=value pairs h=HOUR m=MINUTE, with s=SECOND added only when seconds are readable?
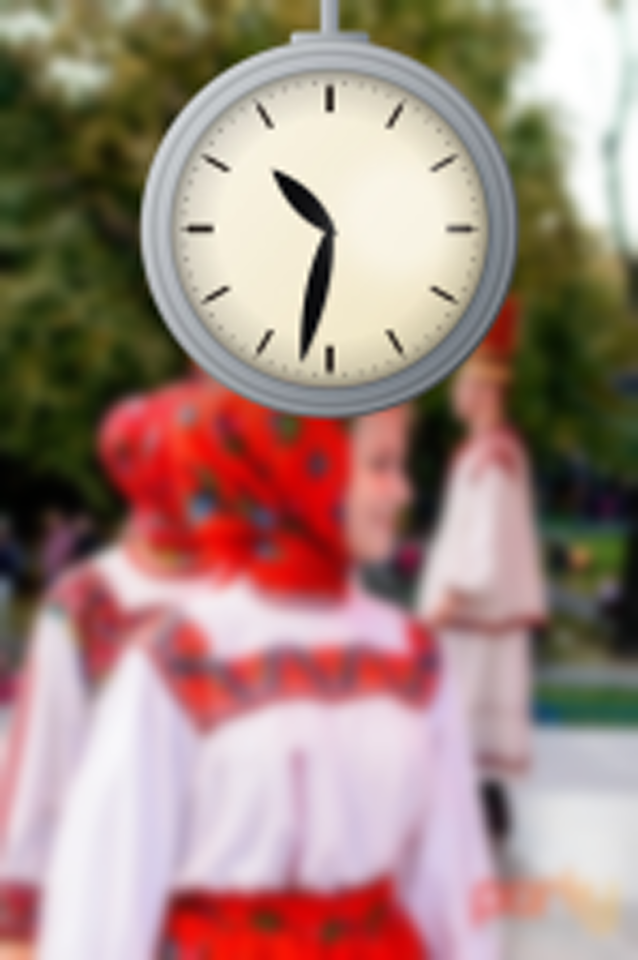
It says h=10 m=32
